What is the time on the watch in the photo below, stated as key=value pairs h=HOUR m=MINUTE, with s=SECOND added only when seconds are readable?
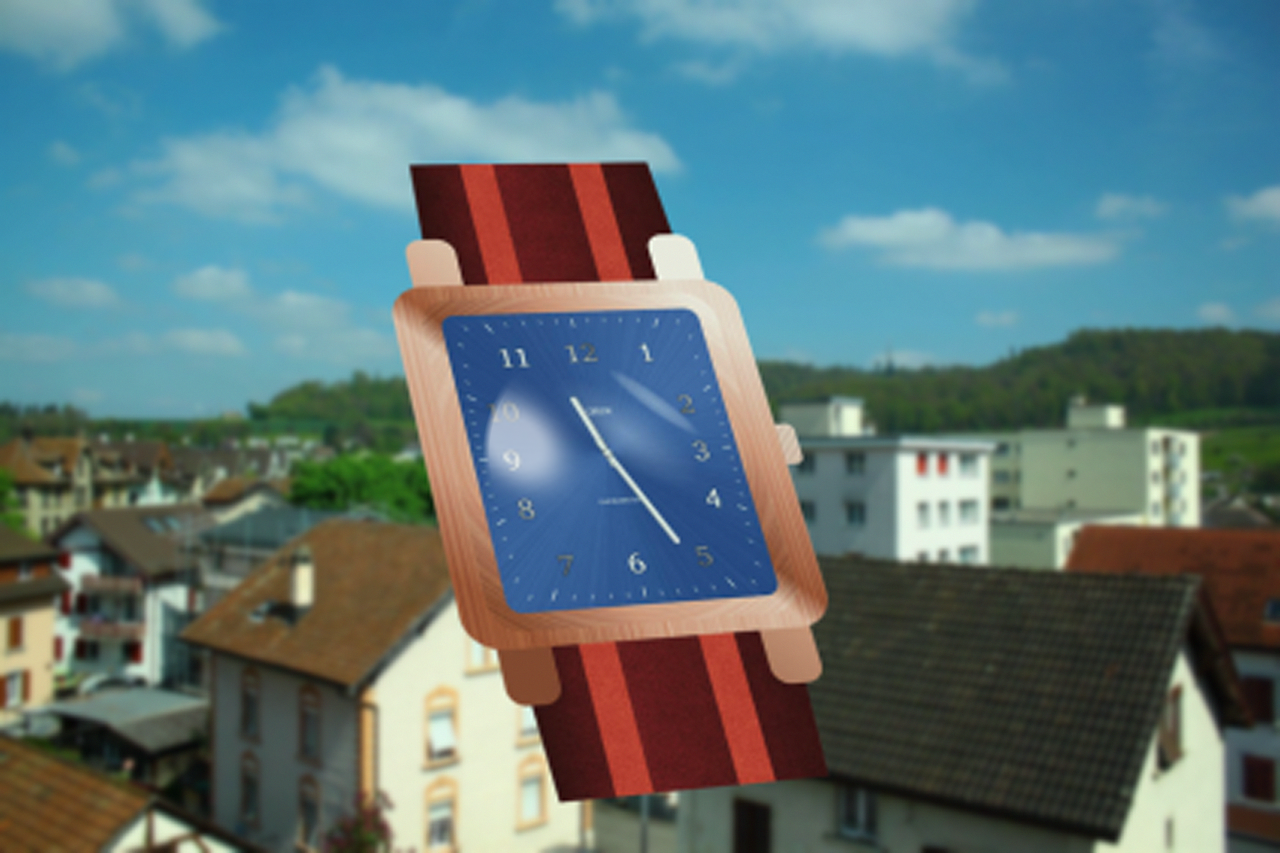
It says h=11 m=26
